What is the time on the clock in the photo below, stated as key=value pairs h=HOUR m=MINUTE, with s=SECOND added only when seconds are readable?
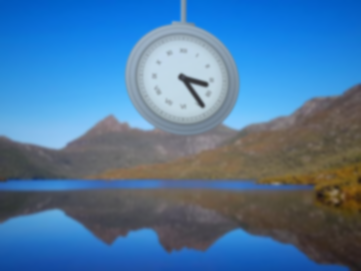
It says h=3 m=24
